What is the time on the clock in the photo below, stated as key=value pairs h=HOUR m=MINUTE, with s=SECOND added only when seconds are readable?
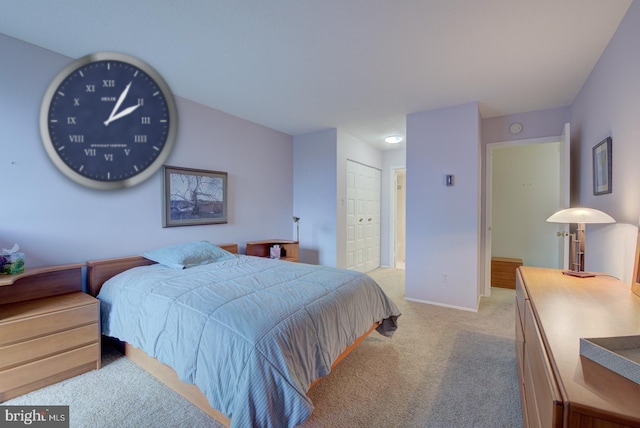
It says h=2 m=5
